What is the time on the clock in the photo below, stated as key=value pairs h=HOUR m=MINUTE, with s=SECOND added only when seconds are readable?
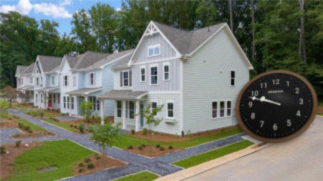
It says h=9 m=48
